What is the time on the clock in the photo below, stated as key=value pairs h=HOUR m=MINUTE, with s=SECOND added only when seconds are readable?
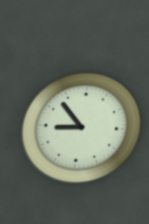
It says h=8 m=53
